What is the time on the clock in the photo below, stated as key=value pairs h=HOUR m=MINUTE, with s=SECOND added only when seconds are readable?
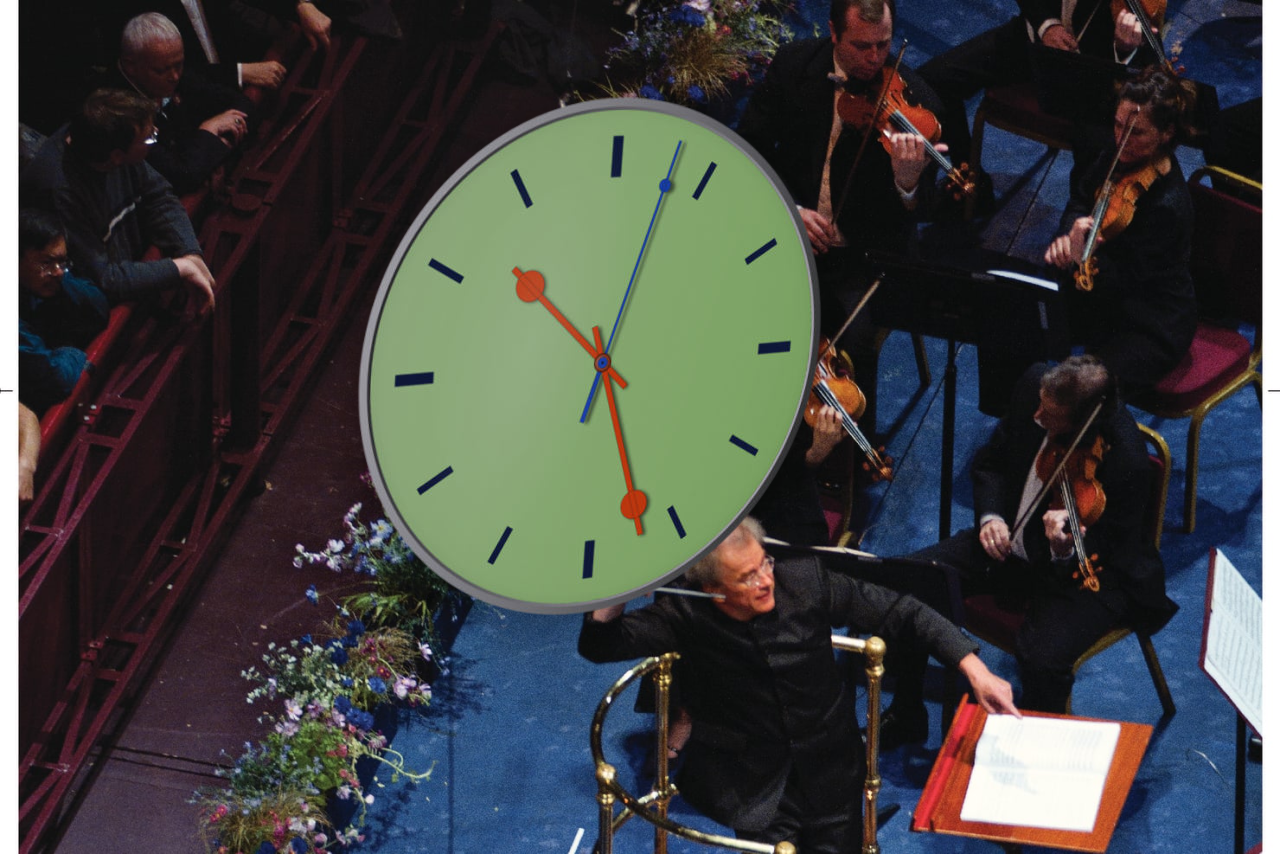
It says h=10 m=27 s=3
